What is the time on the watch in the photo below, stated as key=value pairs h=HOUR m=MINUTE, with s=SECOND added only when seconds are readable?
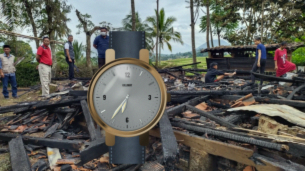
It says h=6 m=36
